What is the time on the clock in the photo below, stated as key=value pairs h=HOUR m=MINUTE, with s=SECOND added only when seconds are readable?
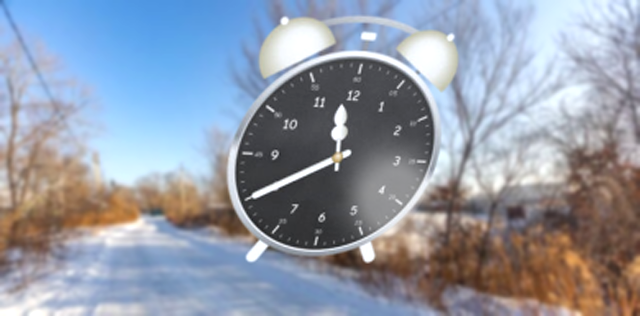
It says h=11 m=40
